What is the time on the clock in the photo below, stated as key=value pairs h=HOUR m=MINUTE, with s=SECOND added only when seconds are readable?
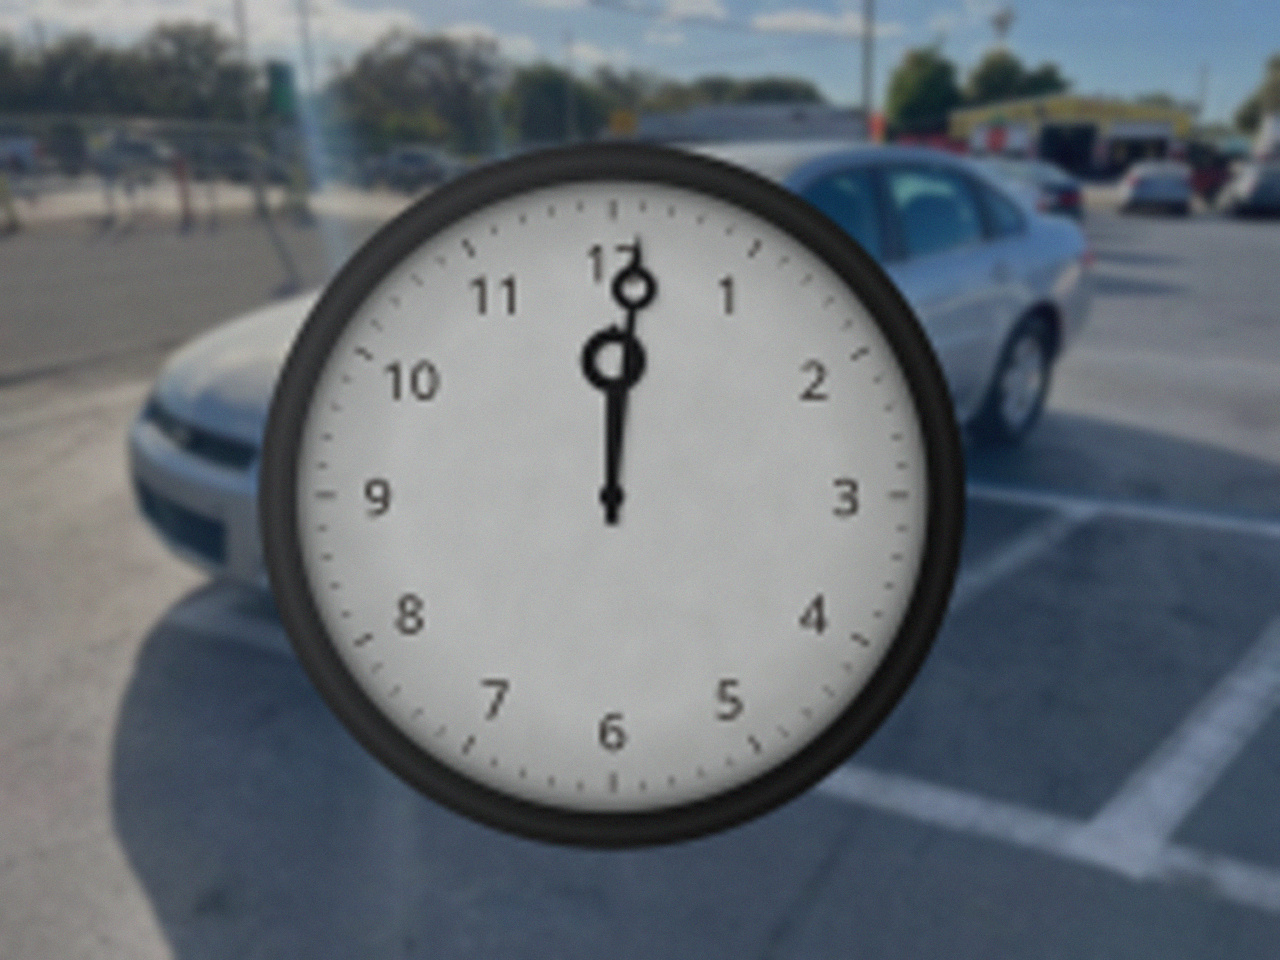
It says h=12 m=1
